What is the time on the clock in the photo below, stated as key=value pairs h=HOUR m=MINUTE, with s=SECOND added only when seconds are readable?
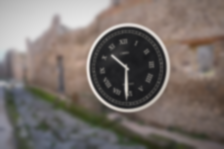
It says h=10 m=31
